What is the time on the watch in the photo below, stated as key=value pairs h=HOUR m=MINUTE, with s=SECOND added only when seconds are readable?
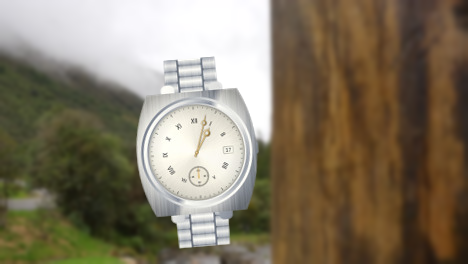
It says h=1 m=3
